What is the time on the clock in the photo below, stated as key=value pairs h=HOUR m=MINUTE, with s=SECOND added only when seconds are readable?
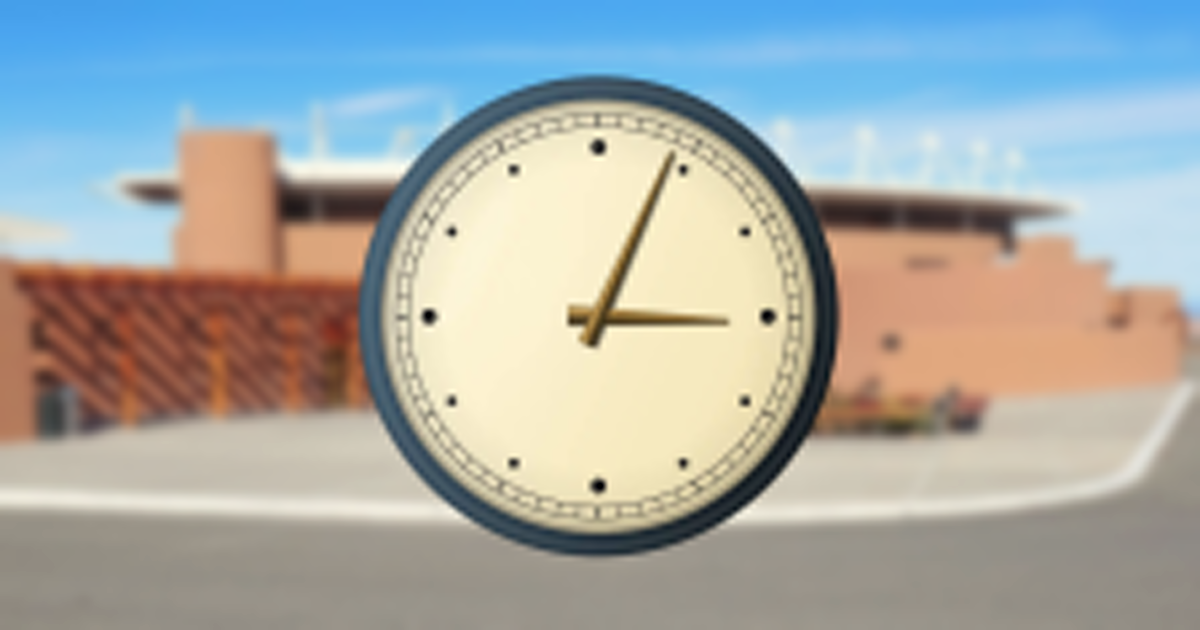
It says h=3 m=4
